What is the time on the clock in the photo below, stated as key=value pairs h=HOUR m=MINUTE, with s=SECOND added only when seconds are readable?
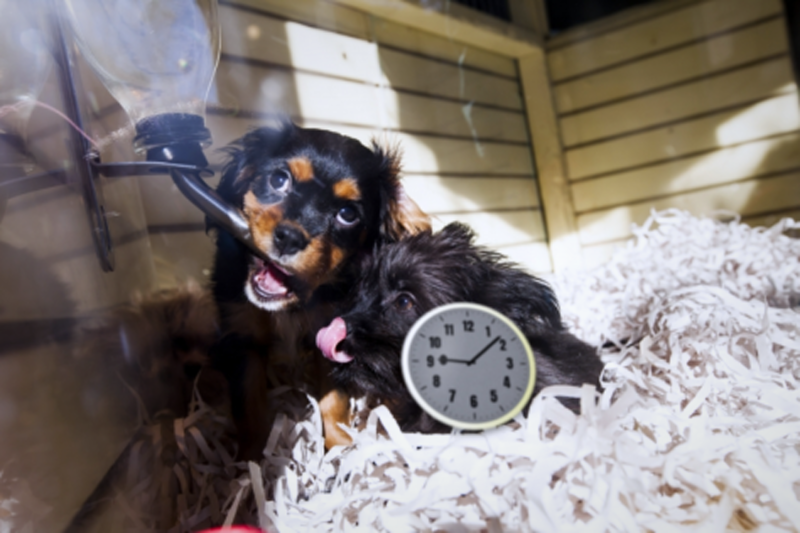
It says h=9 m=8
